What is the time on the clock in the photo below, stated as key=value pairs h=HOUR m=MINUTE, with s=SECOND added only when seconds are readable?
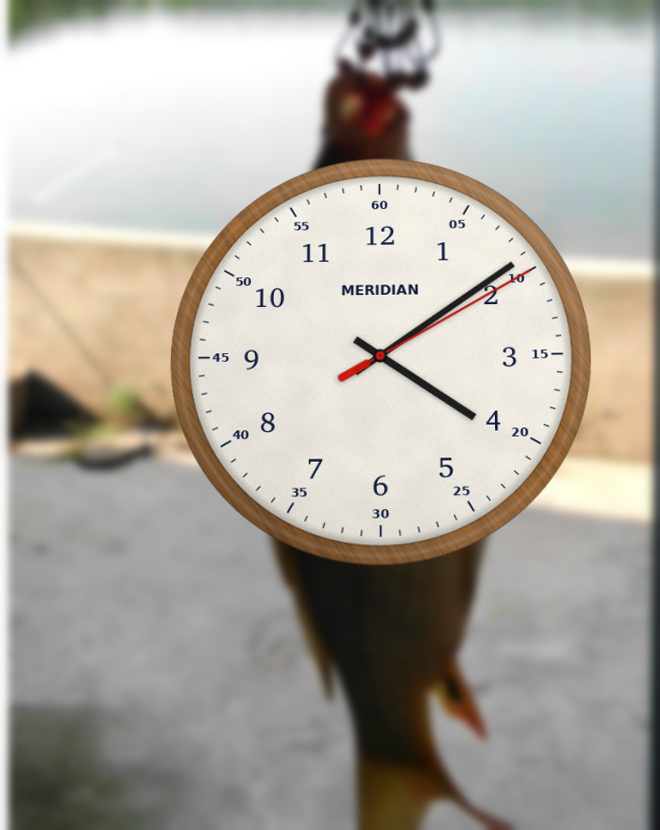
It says h=4 m=9 s=10
